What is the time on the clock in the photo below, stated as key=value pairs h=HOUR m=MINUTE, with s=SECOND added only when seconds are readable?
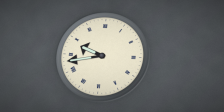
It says h=9 m=43
